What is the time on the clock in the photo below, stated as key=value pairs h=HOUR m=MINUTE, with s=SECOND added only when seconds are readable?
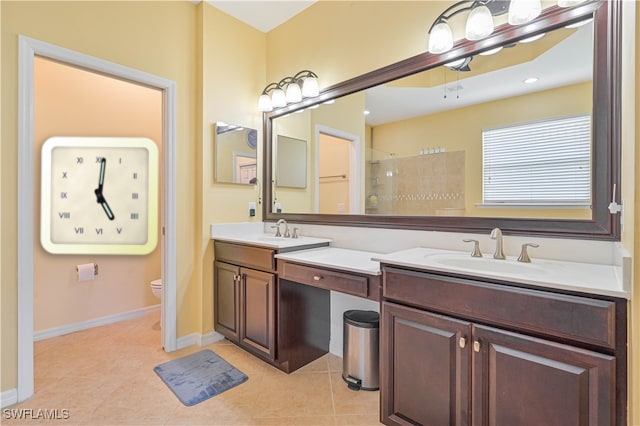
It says h=5 m=1
